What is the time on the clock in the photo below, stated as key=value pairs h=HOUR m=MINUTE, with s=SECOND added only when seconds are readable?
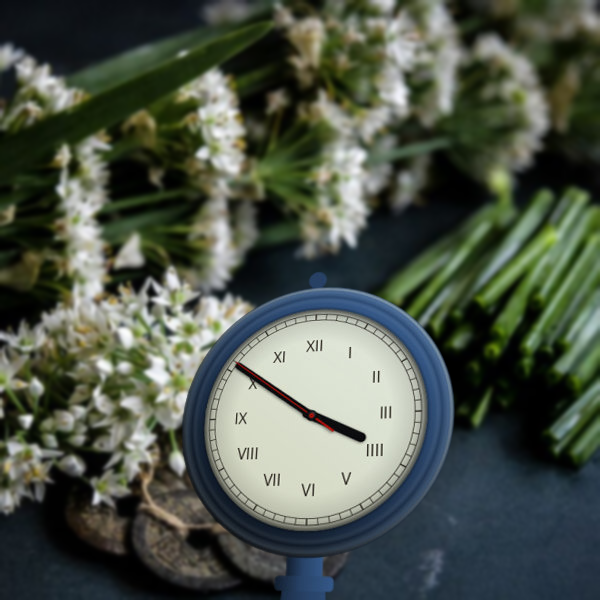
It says h=3 m=50 s=51
